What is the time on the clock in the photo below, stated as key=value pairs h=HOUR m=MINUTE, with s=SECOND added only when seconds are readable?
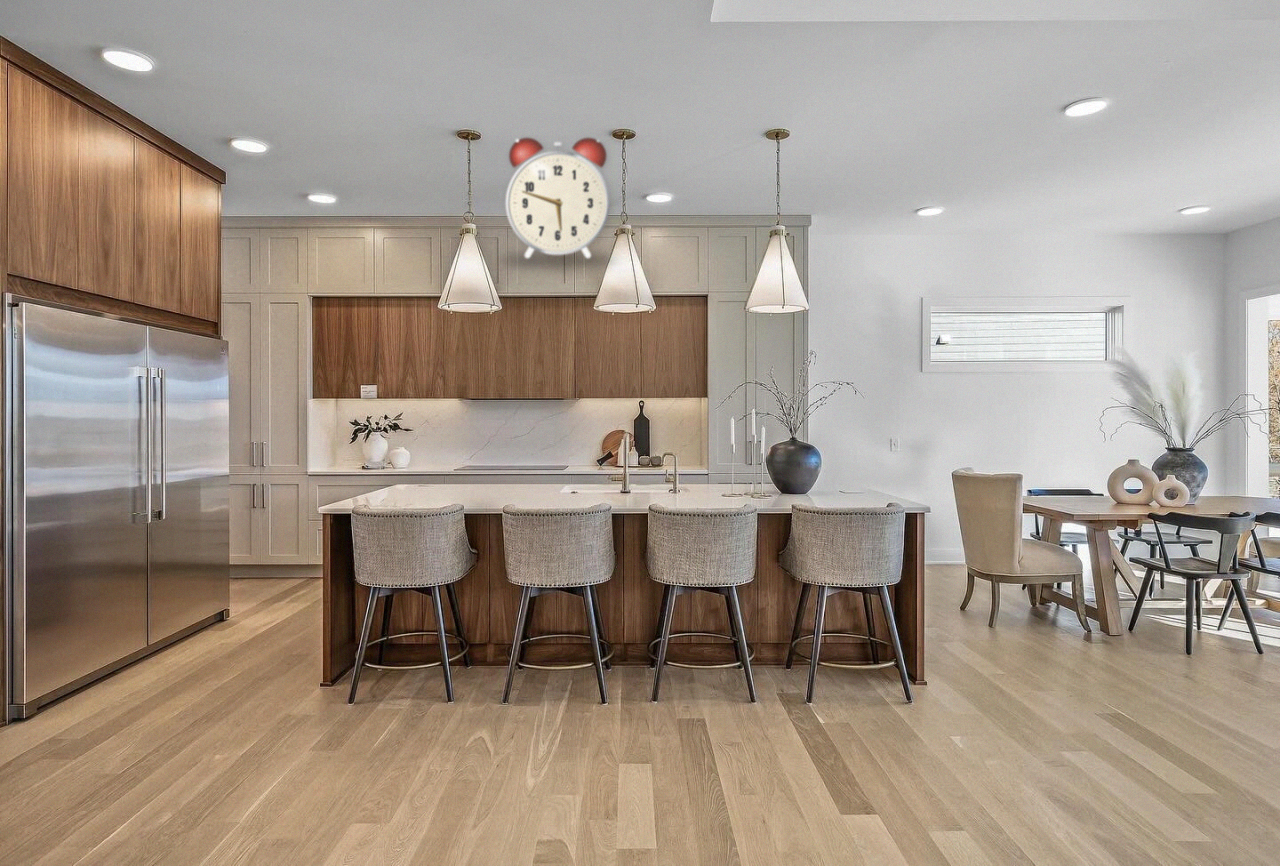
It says h=5 m=48
